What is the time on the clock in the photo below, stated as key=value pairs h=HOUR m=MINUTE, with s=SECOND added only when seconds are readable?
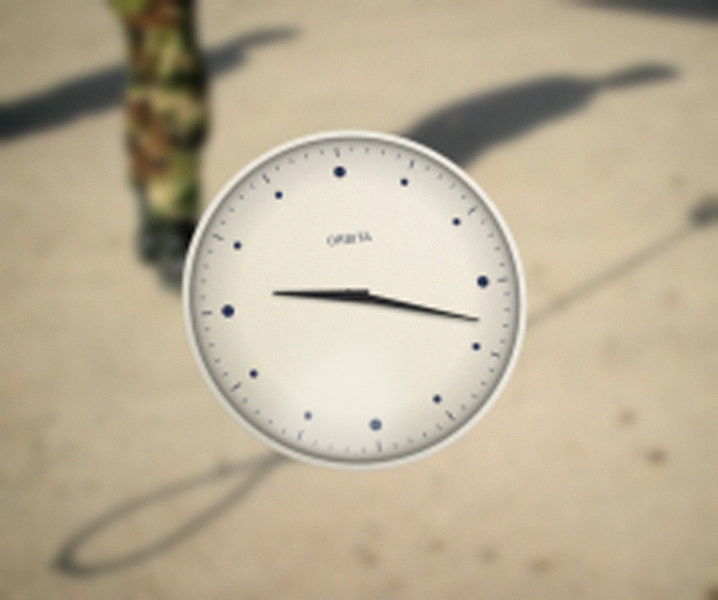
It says h=9 m=18
